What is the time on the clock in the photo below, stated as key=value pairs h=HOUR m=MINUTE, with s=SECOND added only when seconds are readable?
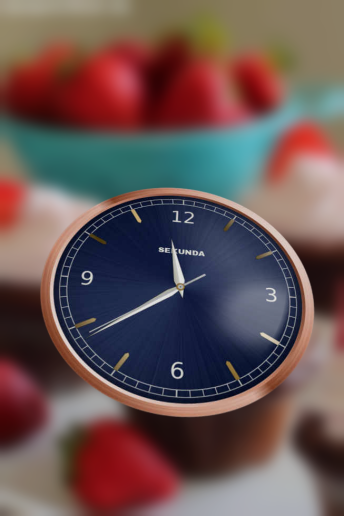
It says h=11 m=38 s=39
